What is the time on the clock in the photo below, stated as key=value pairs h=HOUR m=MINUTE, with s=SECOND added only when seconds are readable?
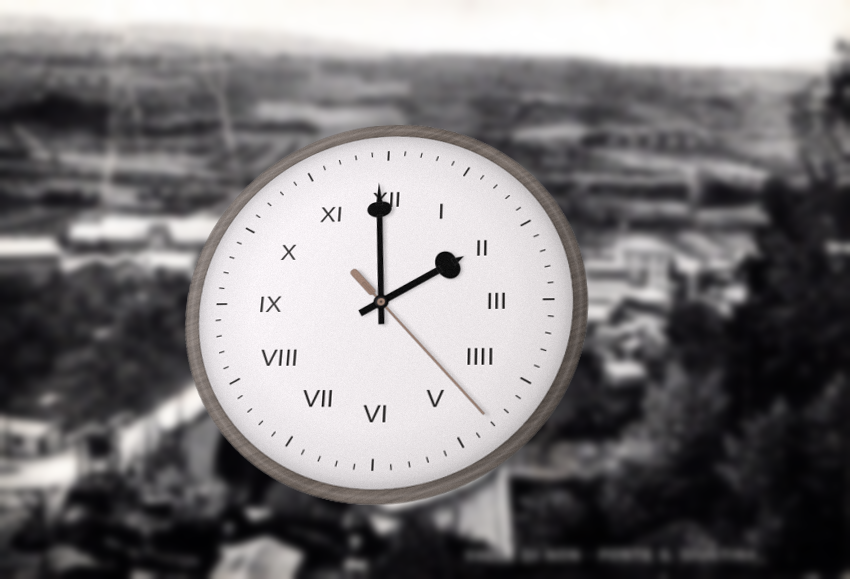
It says h=1 m=59 s=23
